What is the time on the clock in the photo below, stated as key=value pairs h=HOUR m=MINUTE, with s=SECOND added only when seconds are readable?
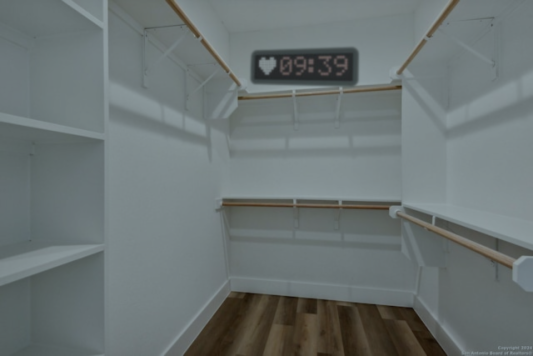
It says h=9 m=39
